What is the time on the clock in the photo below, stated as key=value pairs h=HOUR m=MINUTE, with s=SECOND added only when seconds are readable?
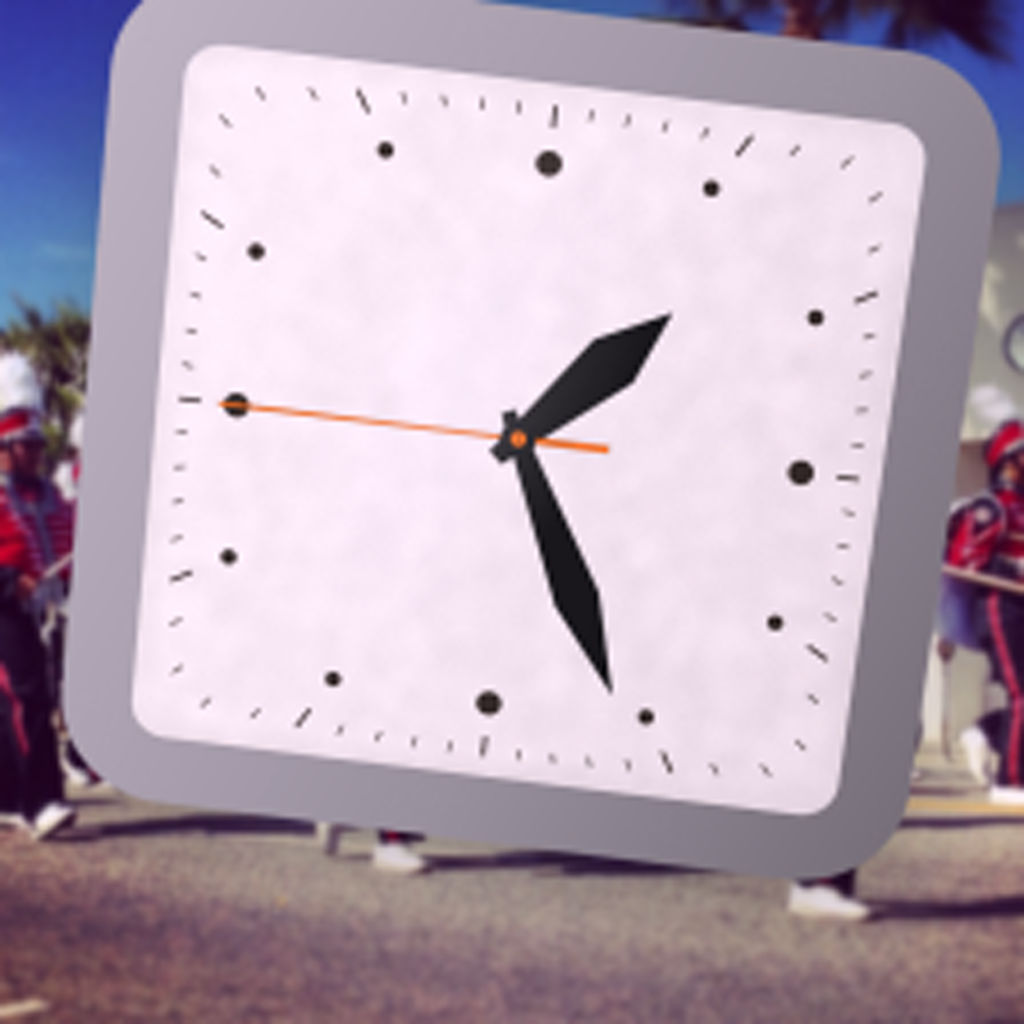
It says h=1 m=25 s=45
